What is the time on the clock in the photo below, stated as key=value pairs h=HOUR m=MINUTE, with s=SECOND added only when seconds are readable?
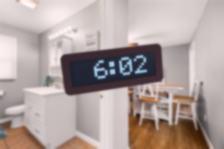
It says h=6 m=2
